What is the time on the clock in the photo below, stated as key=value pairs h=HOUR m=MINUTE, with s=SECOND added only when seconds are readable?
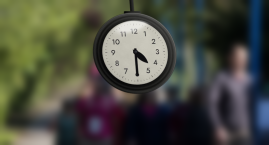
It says h=4 m=30
